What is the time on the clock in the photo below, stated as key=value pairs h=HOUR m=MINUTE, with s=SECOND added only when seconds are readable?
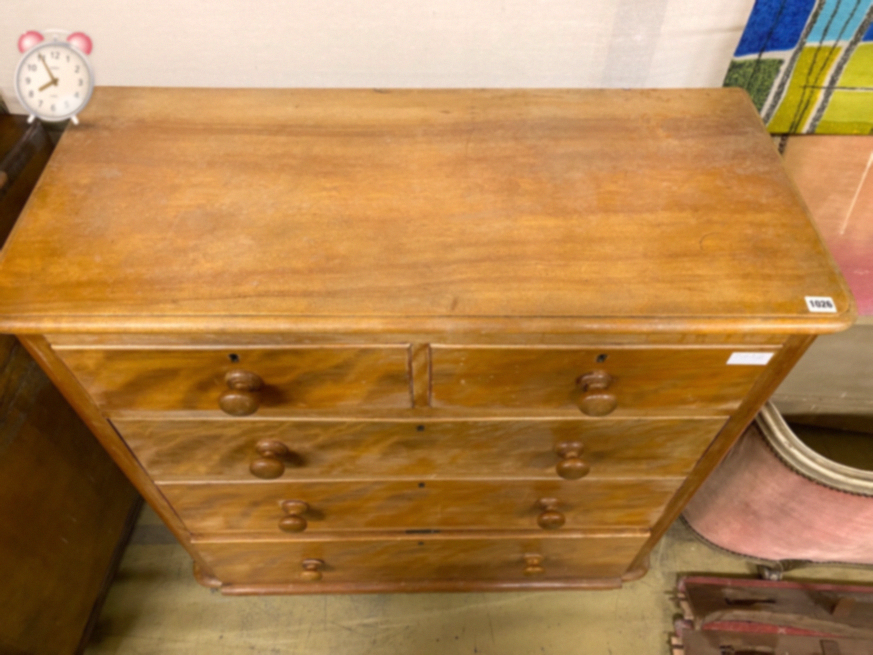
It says h=7 m=55
